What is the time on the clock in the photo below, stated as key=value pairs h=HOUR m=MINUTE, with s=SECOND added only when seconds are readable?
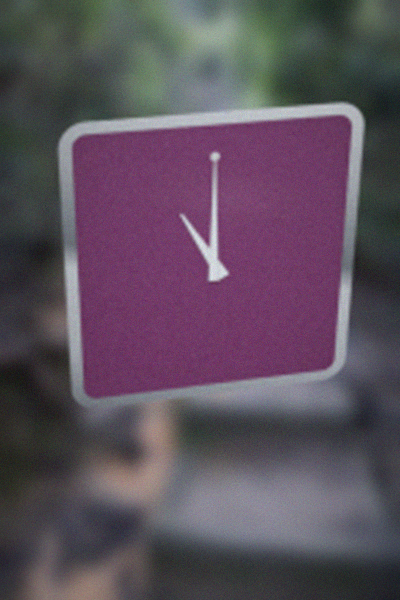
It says h=11 m=0
